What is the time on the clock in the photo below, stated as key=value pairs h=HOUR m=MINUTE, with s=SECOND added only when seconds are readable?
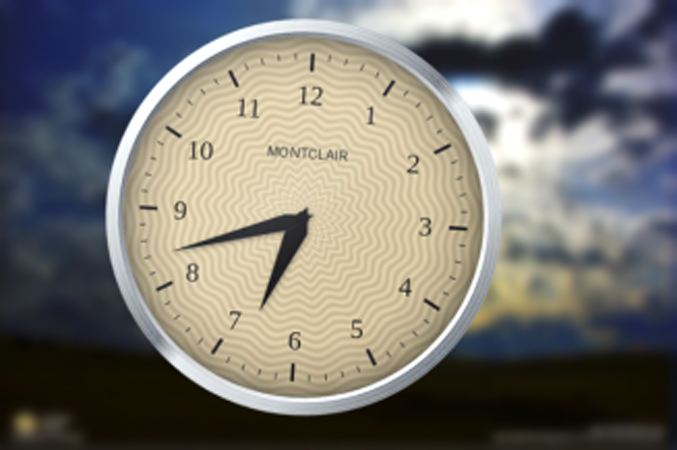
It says h=6 m=42
